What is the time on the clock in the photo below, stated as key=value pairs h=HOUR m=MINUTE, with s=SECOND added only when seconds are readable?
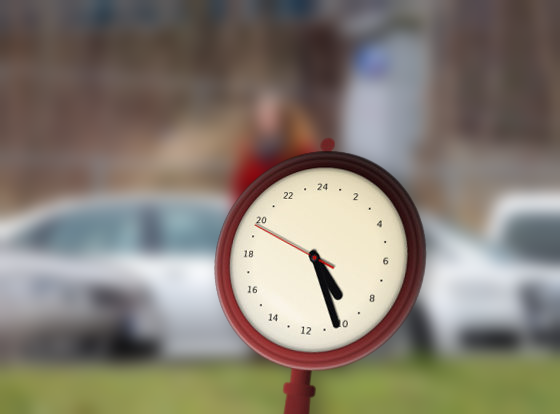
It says h=9 m=25 s=49
